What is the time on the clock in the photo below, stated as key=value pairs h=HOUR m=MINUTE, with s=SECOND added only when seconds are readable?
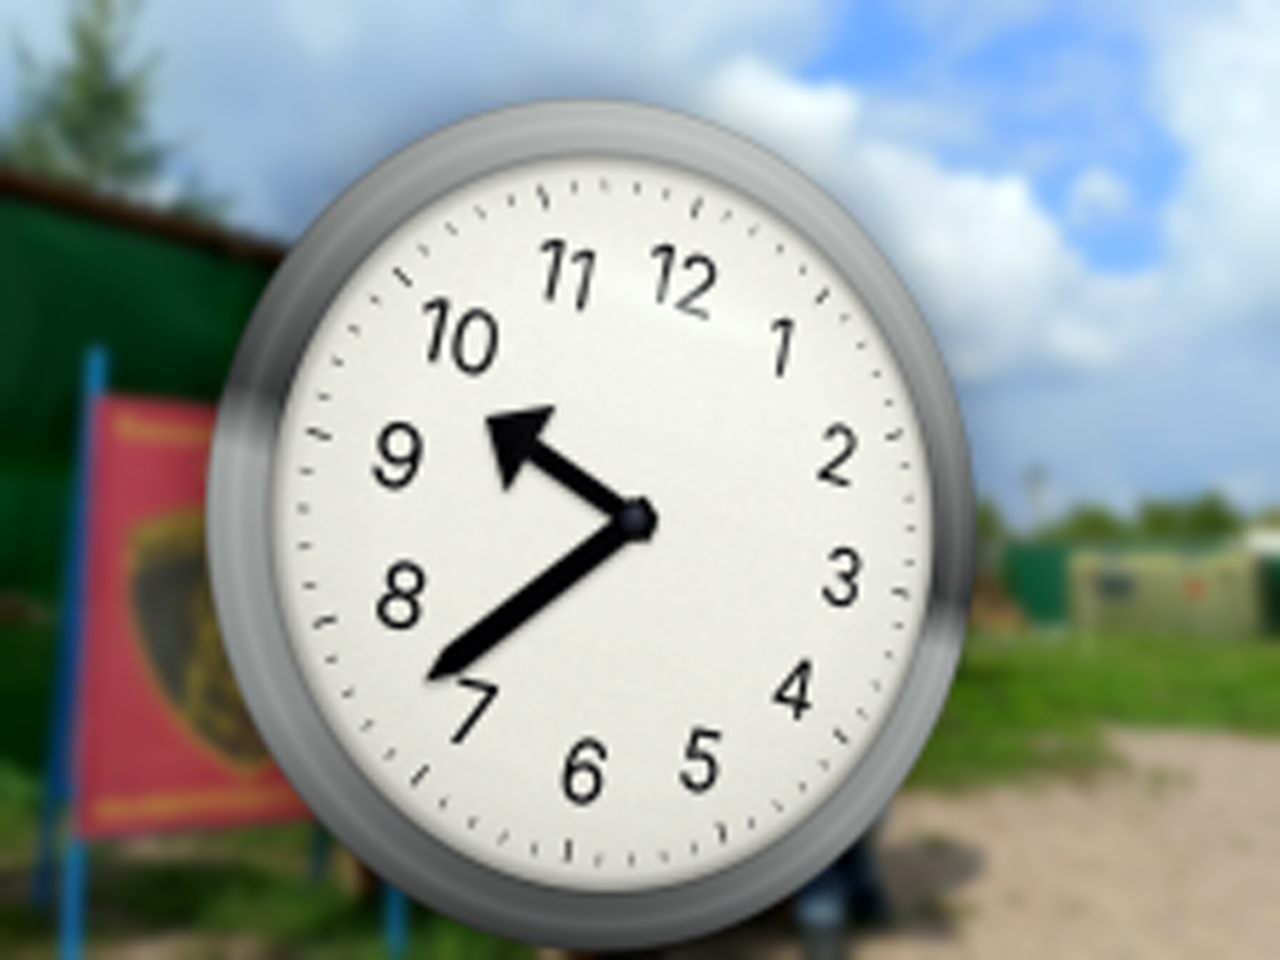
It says h=9 m=37
